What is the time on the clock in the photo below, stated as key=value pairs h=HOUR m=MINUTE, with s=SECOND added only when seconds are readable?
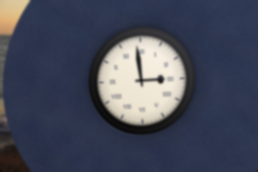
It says h=2 m=59
